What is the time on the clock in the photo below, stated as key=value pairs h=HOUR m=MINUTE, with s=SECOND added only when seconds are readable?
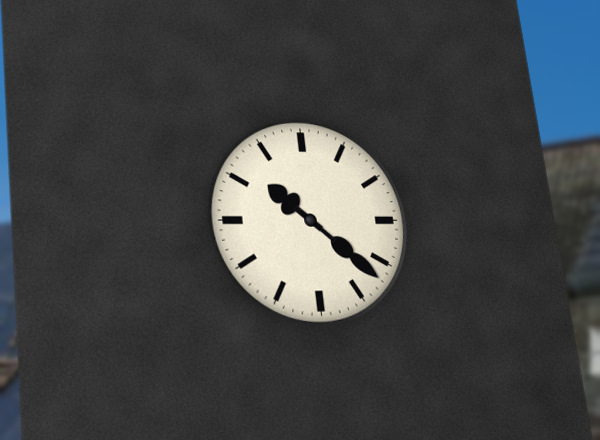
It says h=10 m=22
